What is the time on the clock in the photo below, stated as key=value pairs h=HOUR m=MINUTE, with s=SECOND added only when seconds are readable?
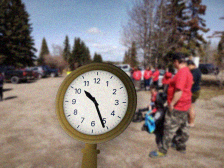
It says h=10 m=26
